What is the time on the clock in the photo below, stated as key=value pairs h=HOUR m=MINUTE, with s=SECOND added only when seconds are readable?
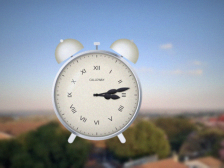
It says h=3 m=13
